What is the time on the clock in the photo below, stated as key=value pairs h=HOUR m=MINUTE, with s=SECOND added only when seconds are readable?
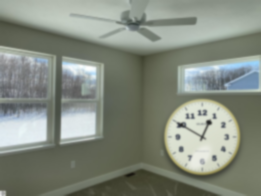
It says h=12 m=50
